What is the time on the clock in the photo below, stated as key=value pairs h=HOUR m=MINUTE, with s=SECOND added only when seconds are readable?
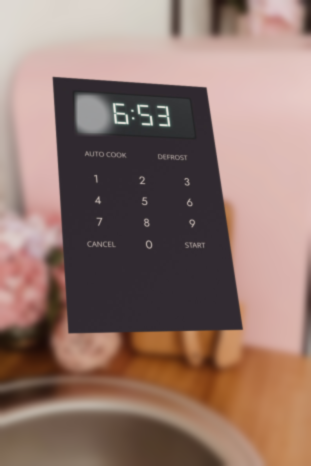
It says h=6 m=53
